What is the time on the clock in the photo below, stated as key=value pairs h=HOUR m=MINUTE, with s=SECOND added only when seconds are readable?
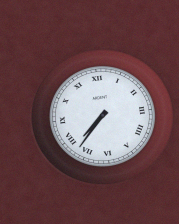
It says h=7 m=37
